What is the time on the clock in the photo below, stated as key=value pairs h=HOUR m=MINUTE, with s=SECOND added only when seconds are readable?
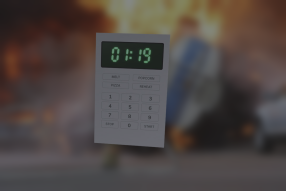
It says h=1 m=19
